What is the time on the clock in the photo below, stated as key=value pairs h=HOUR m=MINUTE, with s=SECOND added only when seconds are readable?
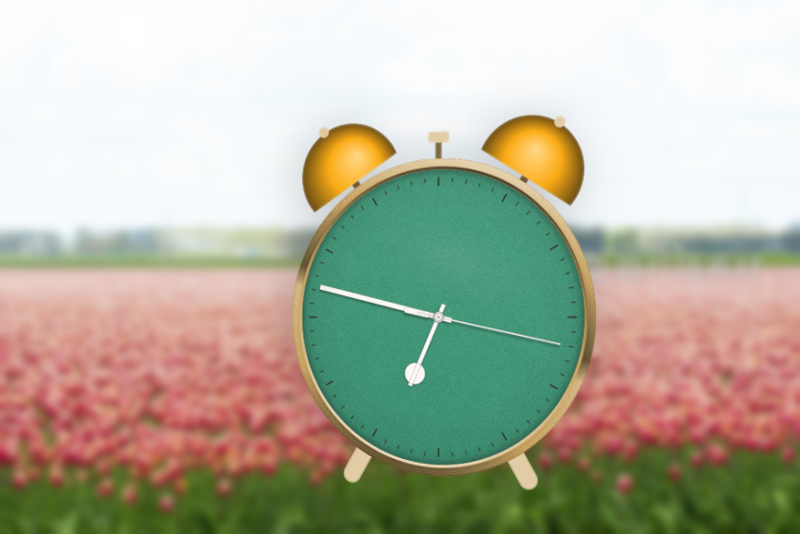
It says h=6 m=47 s=17
